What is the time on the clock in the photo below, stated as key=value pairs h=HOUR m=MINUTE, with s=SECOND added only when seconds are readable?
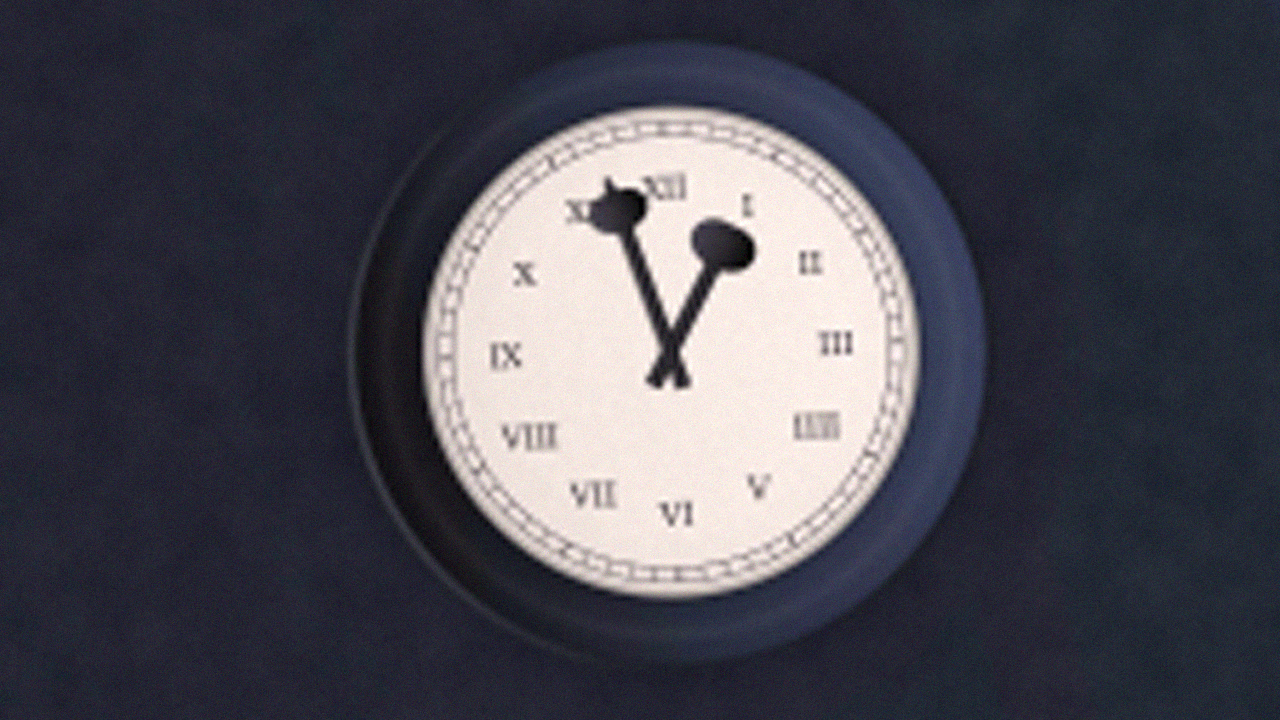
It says h=12 m=57
